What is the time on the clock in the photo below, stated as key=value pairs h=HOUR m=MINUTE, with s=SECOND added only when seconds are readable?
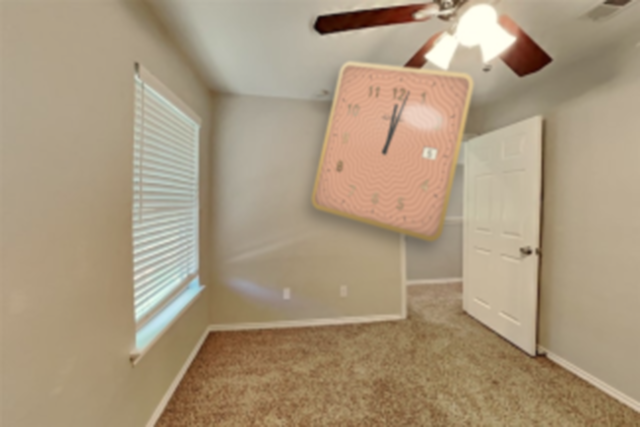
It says h=12 m=2
